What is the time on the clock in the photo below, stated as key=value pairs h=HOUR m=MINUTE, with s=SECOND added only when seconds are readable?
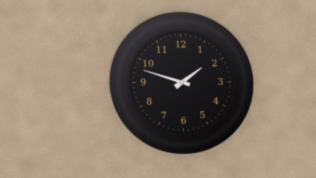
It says h=1 m=48
